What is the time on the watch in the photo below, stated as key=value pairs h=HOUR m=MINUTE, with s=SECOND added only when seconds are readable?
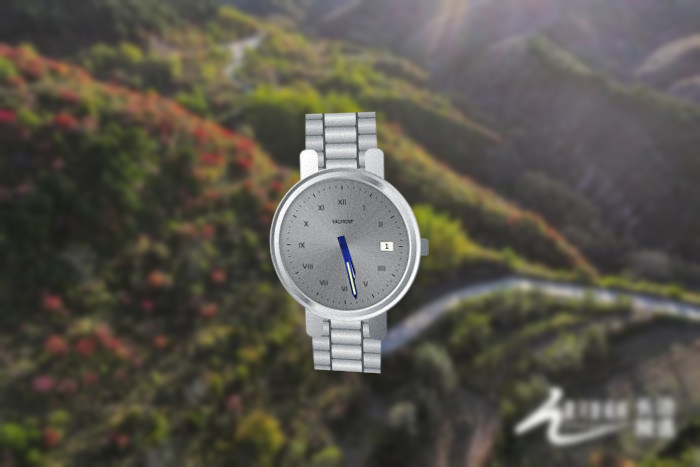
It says h=5 m=28
